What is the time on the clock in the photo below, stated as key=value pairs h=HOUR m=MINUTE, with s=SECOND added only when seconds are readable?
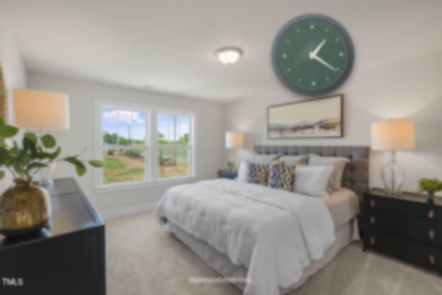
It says h=1 m=21
